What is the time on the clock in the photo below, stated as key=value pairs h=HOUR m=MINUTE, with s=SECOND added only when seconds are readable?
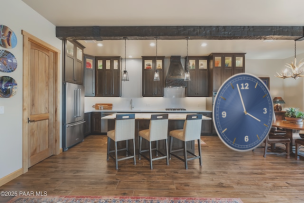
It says h=3 m=57
